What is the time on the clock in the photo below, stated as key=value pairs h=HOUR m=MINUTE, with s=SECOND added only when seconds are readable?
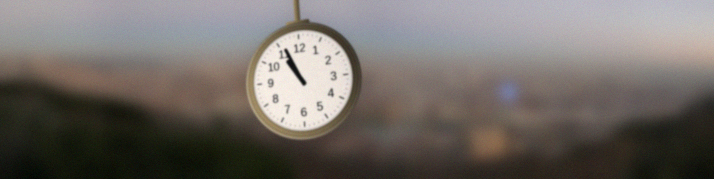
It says h=10 m=56
